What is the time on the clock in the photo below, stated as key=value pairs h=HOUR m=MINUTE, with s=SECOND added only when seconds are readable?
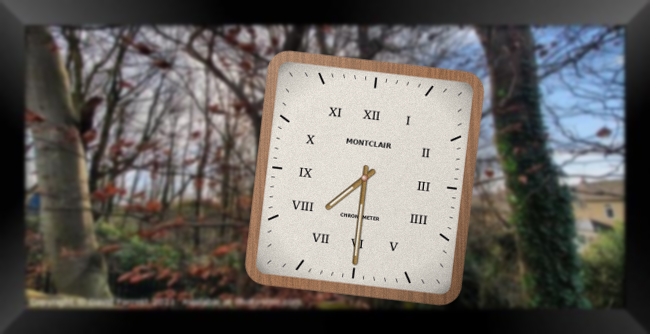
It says h=7 m=30
